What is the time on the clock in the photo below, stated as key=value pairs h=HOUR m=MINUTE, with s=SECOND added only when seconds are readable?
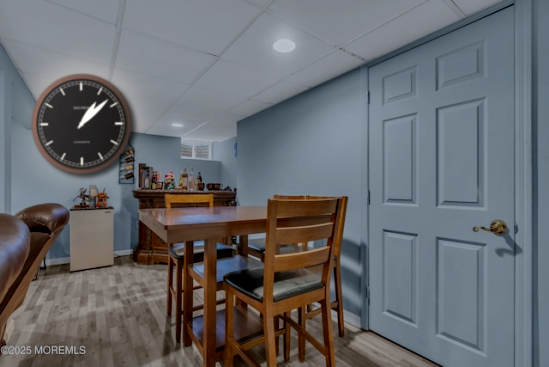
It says h=1 m=8
